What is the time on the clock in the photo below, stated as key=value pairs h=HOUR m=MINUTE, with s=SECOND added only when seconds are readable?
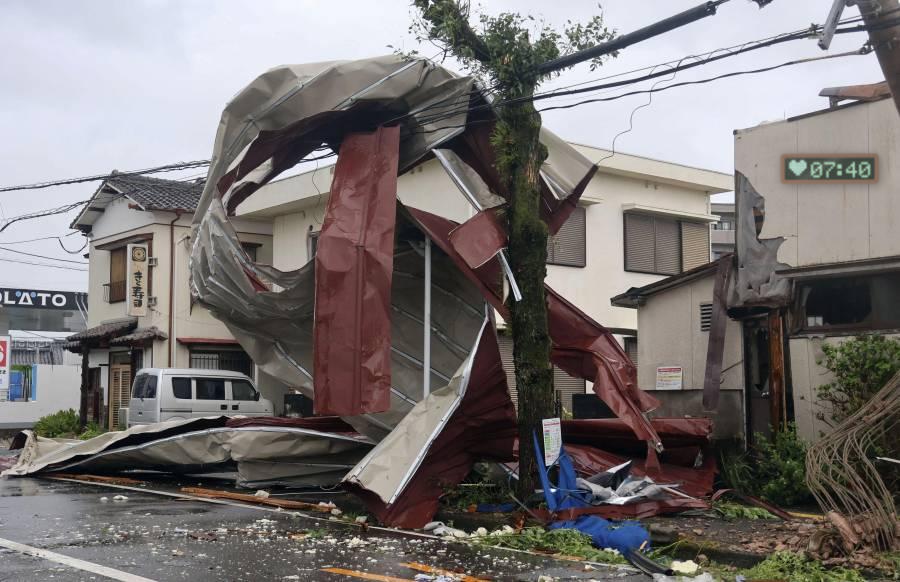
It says h=7 m=40
